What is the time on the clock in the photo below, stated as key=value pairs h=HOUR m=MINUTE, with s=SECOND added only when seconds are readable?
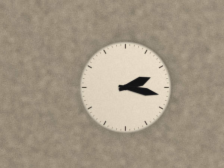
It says h=2 m=17
